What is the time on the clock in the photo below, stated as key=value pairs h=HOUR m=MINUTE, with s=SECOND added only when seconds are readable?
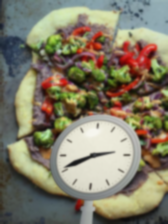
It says h=2 m=41
